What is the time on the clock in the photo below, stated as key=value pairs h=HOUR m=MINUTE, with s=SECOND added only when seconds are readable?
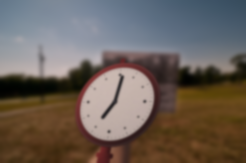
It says h=7 m=1
